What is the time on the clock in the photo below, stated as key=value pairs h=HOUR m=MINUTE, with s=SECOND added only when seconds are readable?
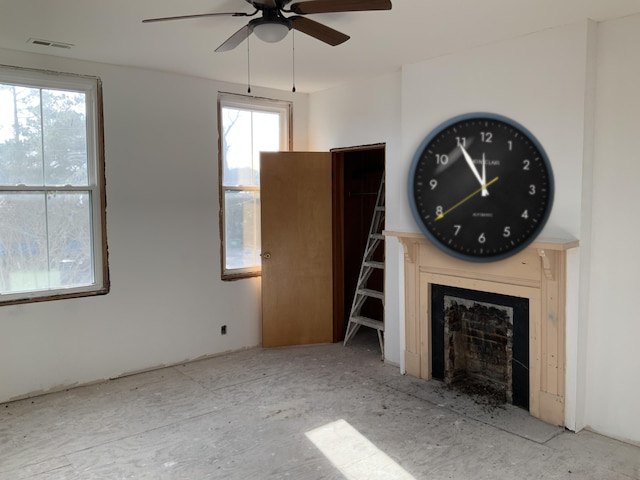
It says h=11 m=54 s=39
